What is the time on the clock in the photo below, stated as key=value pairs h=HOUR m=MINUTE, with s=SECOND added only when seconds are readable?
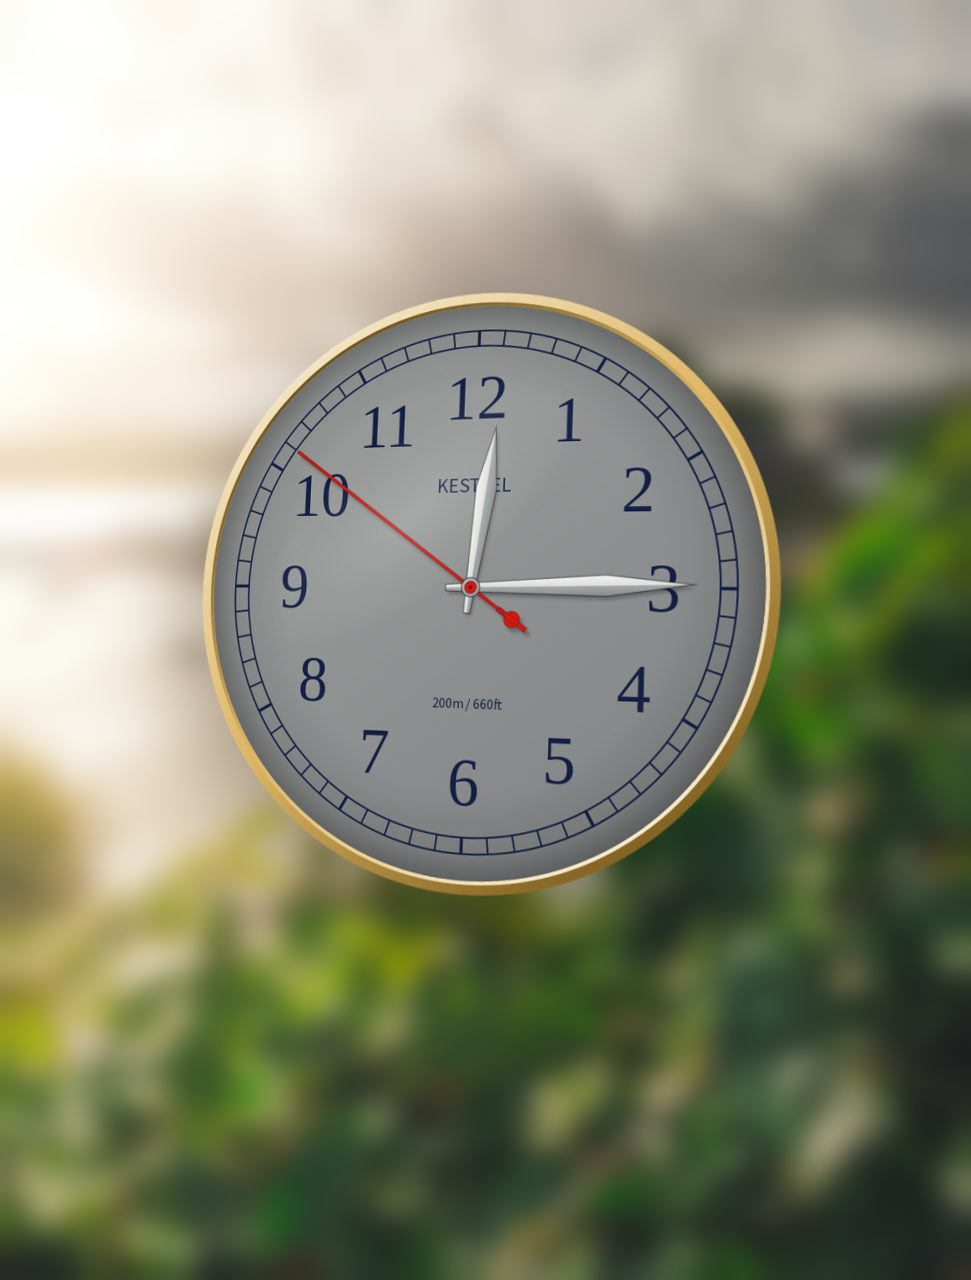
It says h=12 m=14 s=51
